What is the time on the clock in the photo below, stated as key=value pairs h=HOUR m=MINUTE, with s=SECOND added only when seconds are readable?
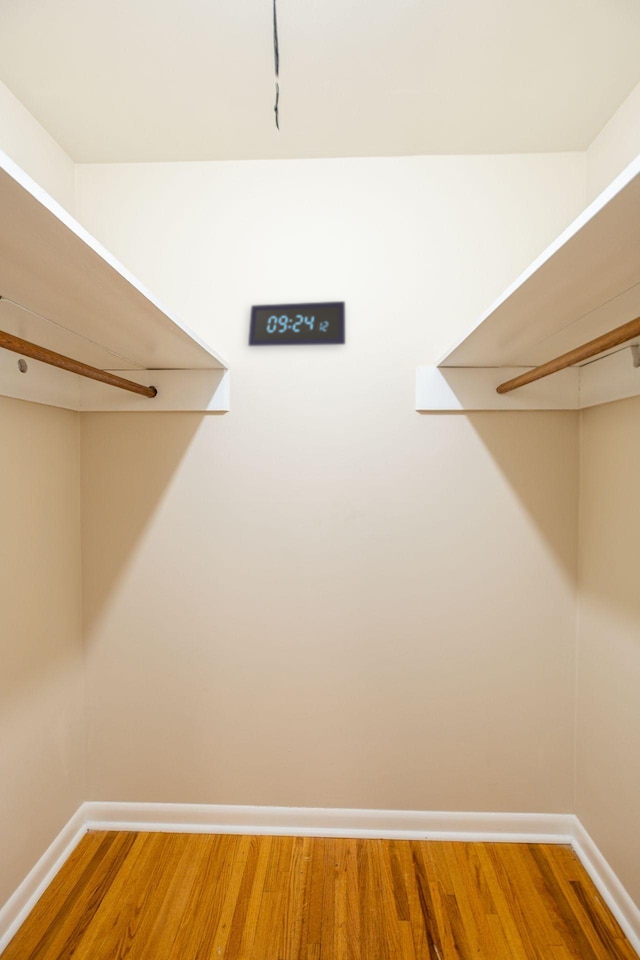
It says h=9 m=24
